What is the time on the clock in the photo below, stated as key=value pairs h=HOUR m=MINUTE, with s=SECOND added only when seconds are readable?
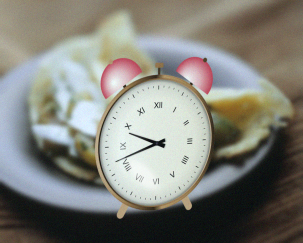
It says h=9 m=42
